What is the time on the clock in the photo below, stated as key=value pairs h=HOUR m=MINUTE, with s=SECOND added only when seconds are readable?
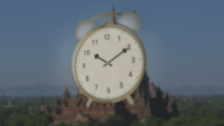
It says h=10 m=10
